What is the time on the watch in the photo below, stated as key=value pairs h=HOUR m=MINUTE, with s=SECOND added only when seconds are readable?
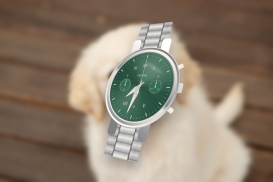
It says h=7 m=32
